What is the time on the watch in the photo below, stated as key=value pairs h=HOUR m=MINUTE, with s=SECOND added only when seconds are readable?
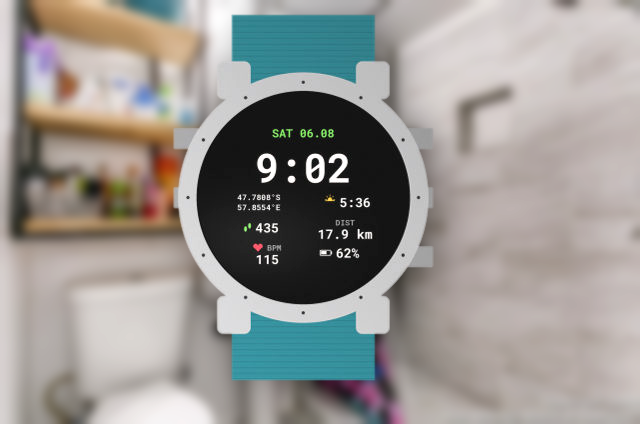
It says h=9 m=2
